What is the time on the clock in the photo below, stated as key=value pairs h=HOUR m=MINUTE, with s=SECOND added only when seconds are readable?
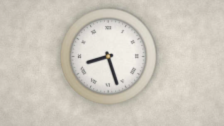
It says h=8 m=27
